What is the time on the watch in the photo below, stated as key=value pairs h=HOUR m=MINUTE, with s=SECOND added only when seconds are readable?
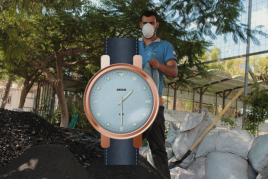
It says h=1 m=30
